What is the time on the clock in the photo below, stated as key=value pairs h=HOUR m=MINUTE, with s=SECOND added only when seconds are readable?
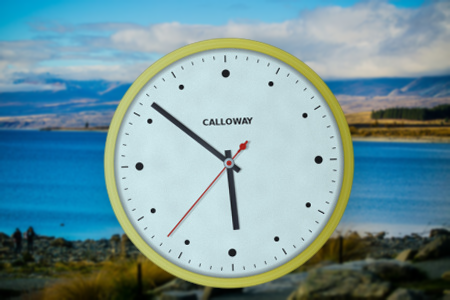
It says h=5 m=51 s=37
